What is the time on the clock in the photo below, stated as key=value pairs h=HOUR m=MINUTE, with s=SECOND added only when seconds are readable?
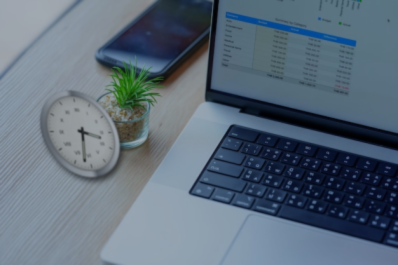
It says h=3 m=32
